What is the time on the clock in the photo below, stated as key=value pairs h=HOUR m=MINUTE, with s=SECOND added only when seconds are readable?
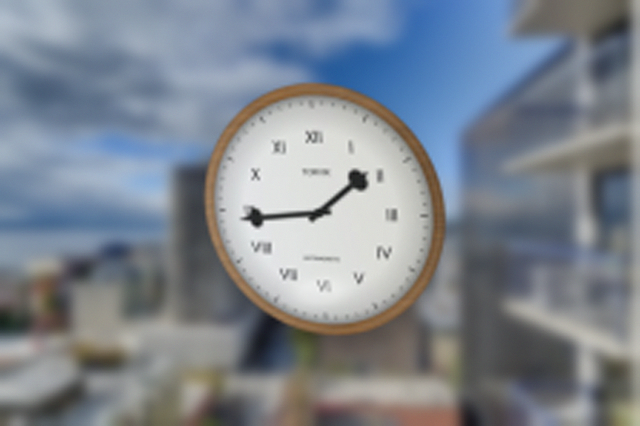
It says h=1 m=44
